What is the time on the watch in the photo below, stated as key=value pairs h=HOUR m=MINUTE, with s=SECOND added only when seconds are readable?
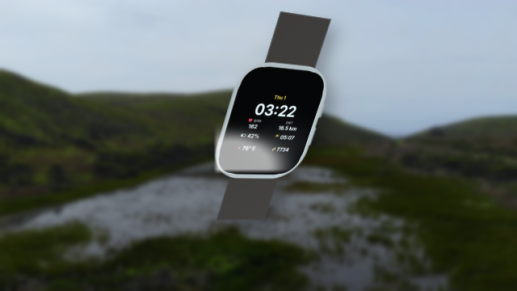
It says h=3 m=22
